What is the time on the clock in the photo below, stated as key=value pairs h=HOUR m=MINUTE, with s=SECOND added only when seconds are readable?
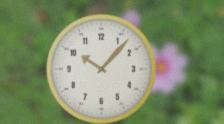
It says h=10 m=7
